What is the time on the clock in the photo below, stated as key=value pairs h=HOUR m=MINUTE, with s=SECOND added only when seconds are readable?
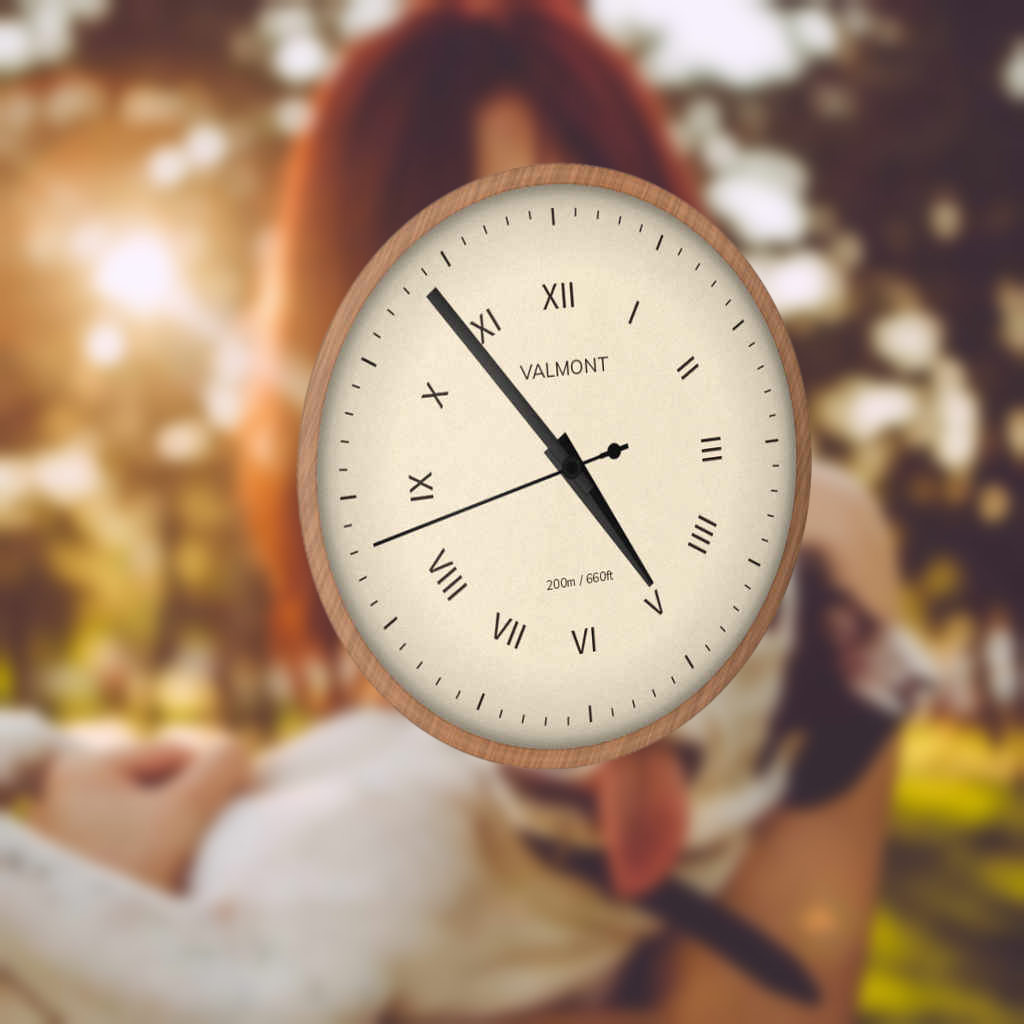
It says h=4 m=53 s=43
